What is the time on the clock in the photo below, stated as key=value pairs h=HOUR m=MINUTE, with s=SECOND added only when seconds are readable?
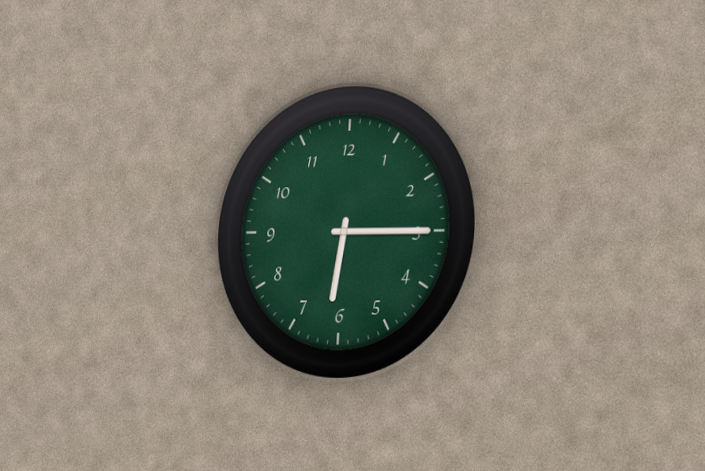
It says h=6 m=15
